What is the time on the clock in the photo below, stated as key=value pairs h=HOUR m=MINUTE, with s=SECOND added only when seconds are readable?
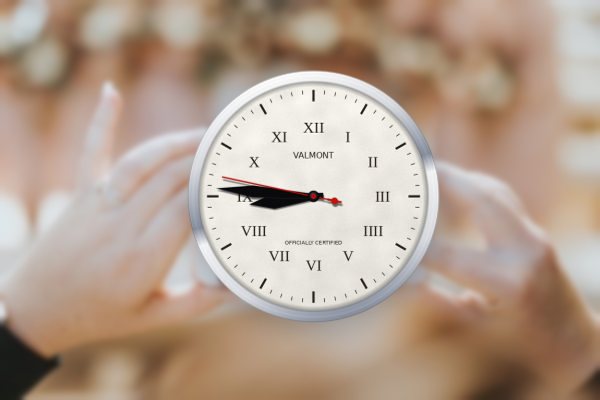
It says h=8 m=45 s=47
